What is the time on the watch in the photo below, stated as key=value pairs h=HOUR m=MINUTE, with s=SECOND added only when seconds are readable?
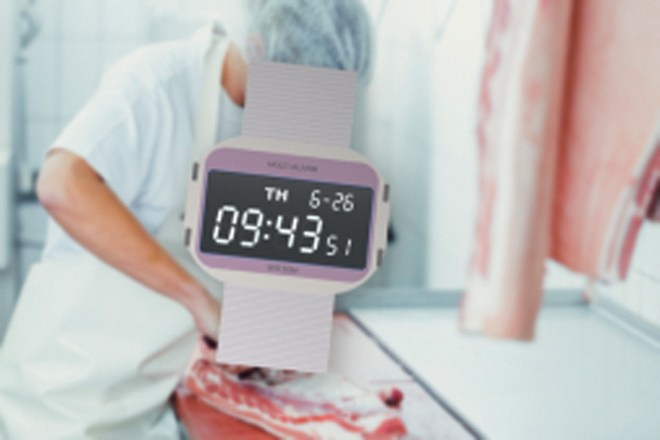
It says h=9 m=43 s=51
